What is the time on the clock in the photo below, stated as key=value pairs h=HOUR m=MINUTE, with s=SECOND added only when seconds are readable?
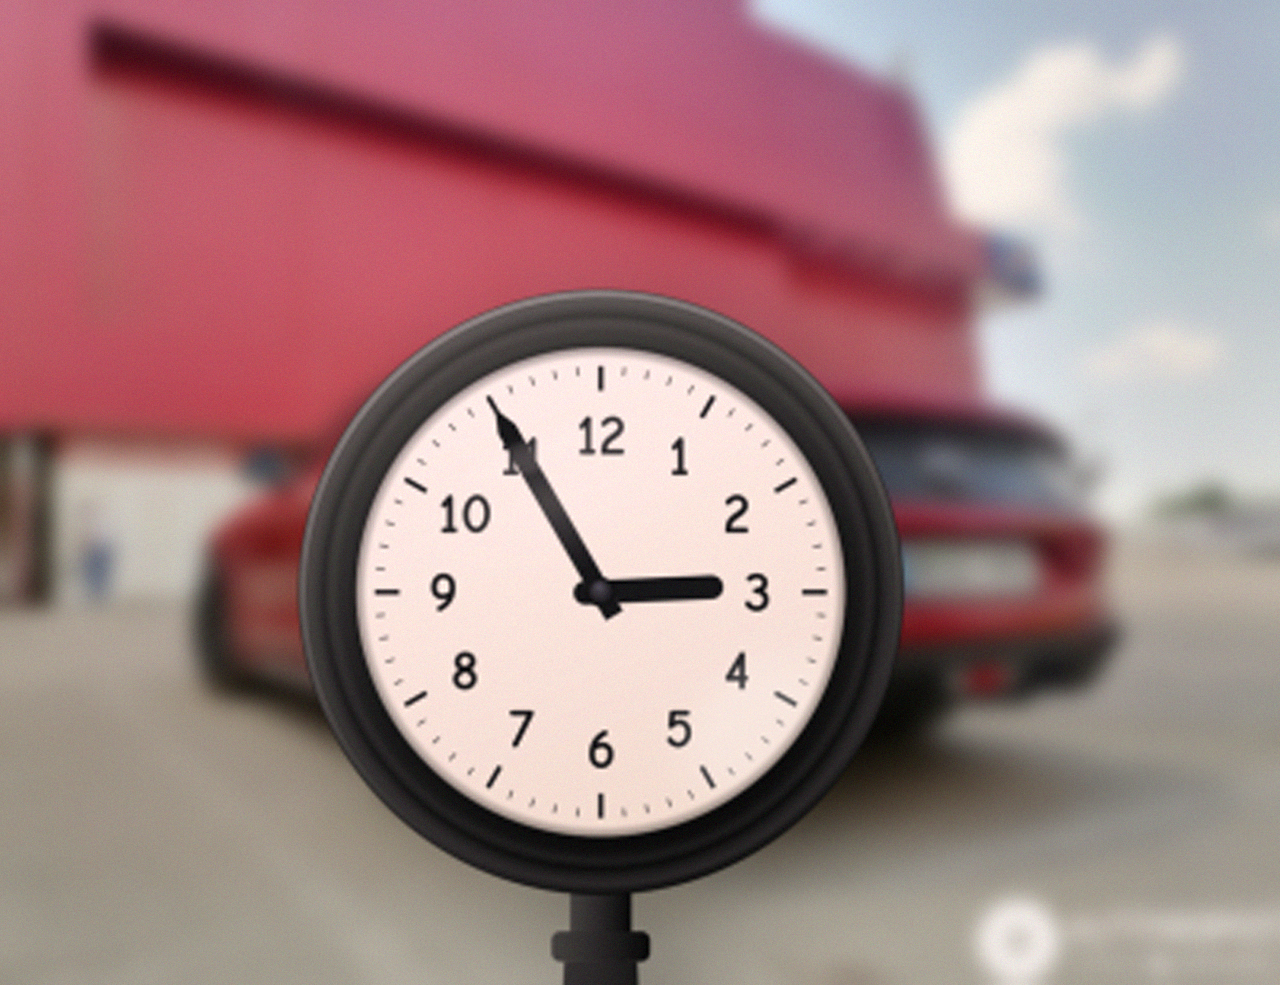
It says h=2 m=55
